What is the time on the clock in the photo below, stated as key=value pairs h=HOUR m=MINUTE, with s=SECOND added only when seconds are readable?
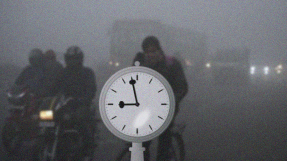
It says h=8 m=58
